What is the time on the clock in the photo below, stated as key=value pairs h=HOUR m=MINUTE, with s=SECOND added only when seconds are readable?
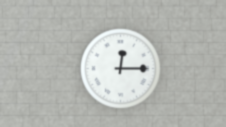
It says h=12 m=15
